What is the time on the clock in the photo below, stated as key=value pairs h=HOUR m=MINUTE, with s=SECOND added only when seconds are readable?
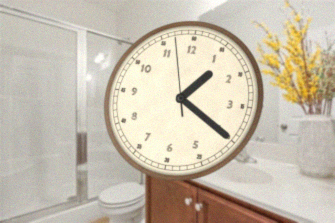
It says h=1 m=19 s=57
